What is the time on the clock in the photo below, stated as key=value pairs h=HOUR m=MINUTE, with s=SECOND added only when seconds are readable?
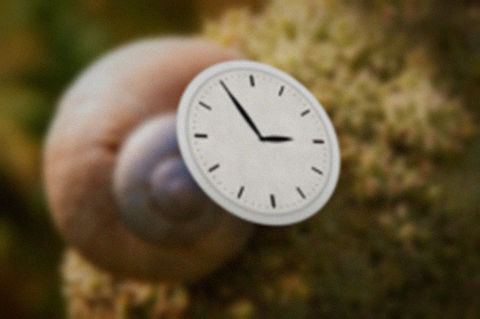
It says h=2 m=55
